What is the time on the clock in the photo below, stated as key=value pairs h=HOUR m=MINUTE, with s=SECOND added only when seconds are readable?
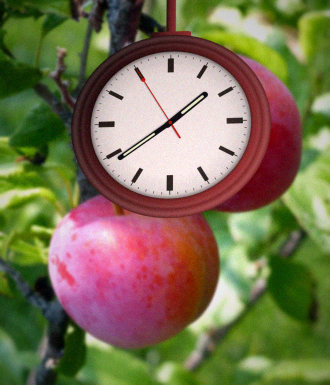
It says h=1 m=38 s=55
